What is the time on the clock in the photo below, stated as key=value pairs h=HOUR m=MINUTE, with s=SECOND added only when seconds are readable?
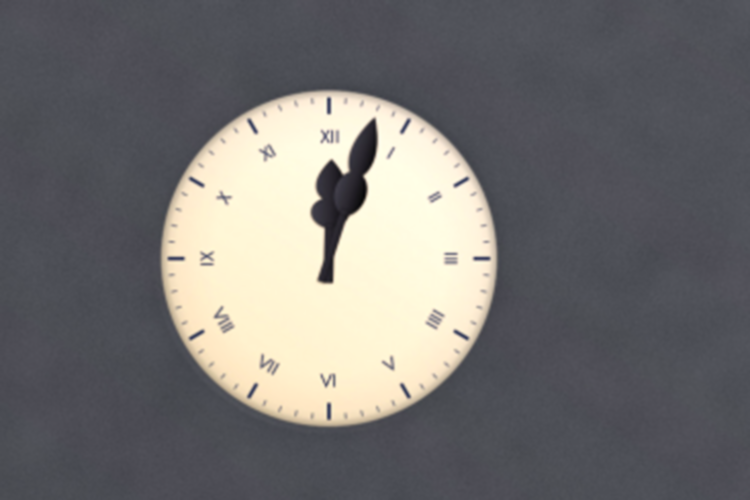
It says h=12 m=3
